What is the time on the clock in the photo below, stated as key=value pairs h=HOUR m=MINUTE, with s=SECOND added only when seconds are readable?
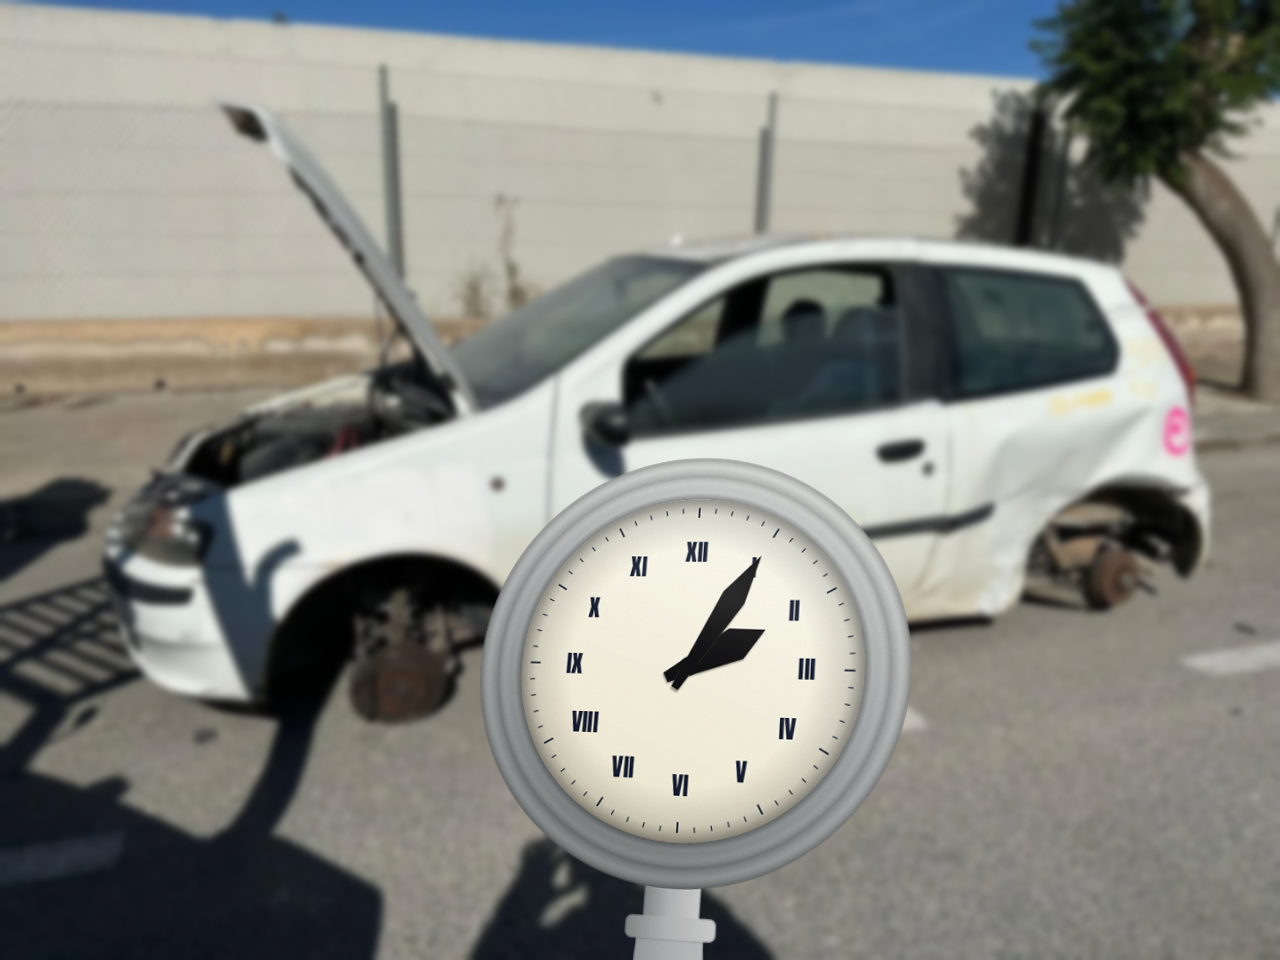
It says h=2 m=5
